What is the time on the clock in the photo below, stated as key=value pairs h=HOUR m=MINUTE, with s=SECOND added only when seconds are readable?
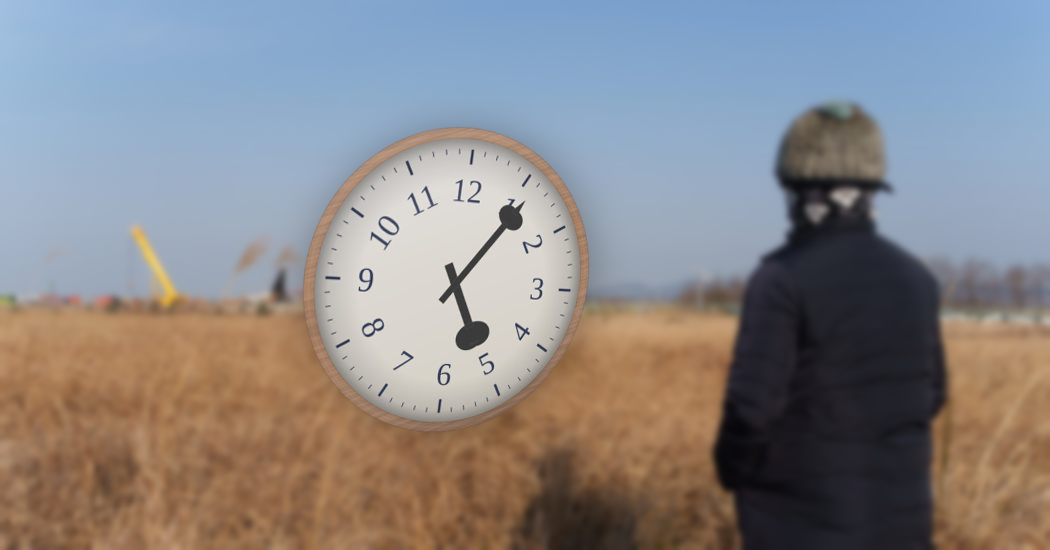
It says h=5 m=6
